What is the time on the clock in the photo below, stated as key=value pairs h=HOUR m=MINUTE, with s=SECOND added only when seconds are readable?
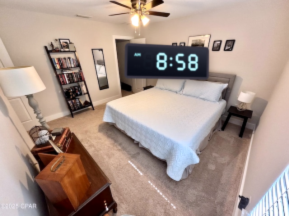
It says h=8 m=58
